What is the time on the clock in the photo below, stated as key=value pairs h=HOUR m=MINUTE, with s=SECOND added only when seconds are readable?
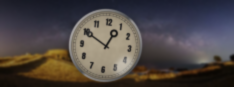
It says h=12 m=50
